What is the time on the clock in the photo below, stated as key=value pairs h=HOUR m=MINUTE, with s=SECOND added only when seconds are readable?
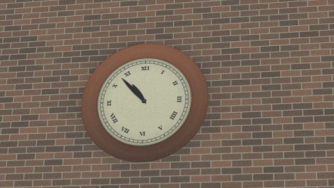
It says h=10 m=53
